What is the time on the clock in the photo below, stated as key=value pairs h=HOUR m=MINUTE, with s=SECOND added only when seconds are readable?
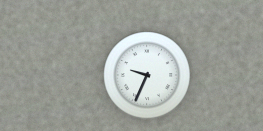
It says h=9 m=34
